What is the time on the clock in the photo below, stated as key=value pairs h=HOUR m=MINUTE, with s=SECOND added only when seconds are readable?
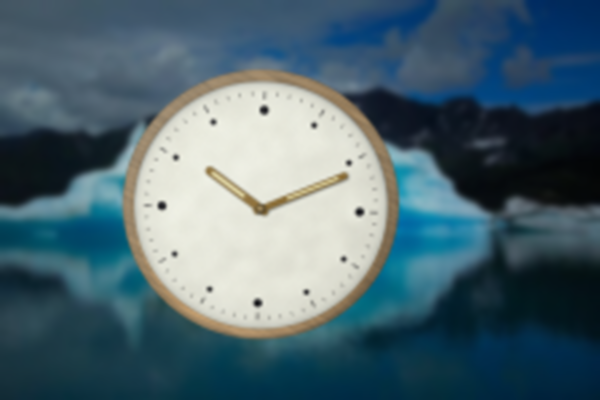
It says h=10 m=11
